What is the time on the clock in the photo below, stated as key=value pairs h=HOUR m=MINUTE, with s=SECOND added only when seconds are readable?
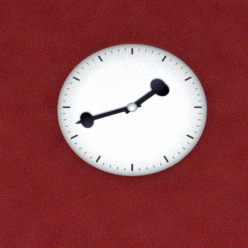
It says h=1 m=42
